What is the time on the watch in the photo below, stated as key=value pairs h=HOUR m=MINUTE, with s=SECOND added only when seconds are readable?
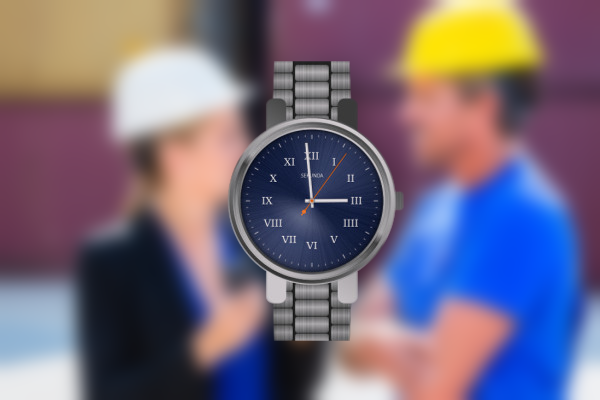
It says h=2 m=59 s=6
